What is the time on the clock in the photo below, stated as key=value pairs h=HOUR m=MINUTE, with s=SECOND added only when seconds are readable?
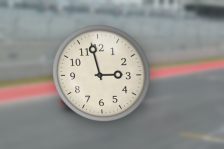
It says h=2 m=58
